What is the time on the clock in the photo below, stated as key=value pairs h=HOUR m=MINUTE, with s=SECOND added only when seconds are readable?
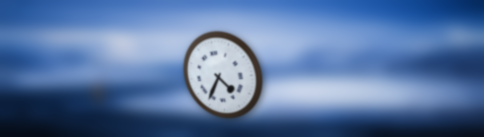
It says h=4 m=36
